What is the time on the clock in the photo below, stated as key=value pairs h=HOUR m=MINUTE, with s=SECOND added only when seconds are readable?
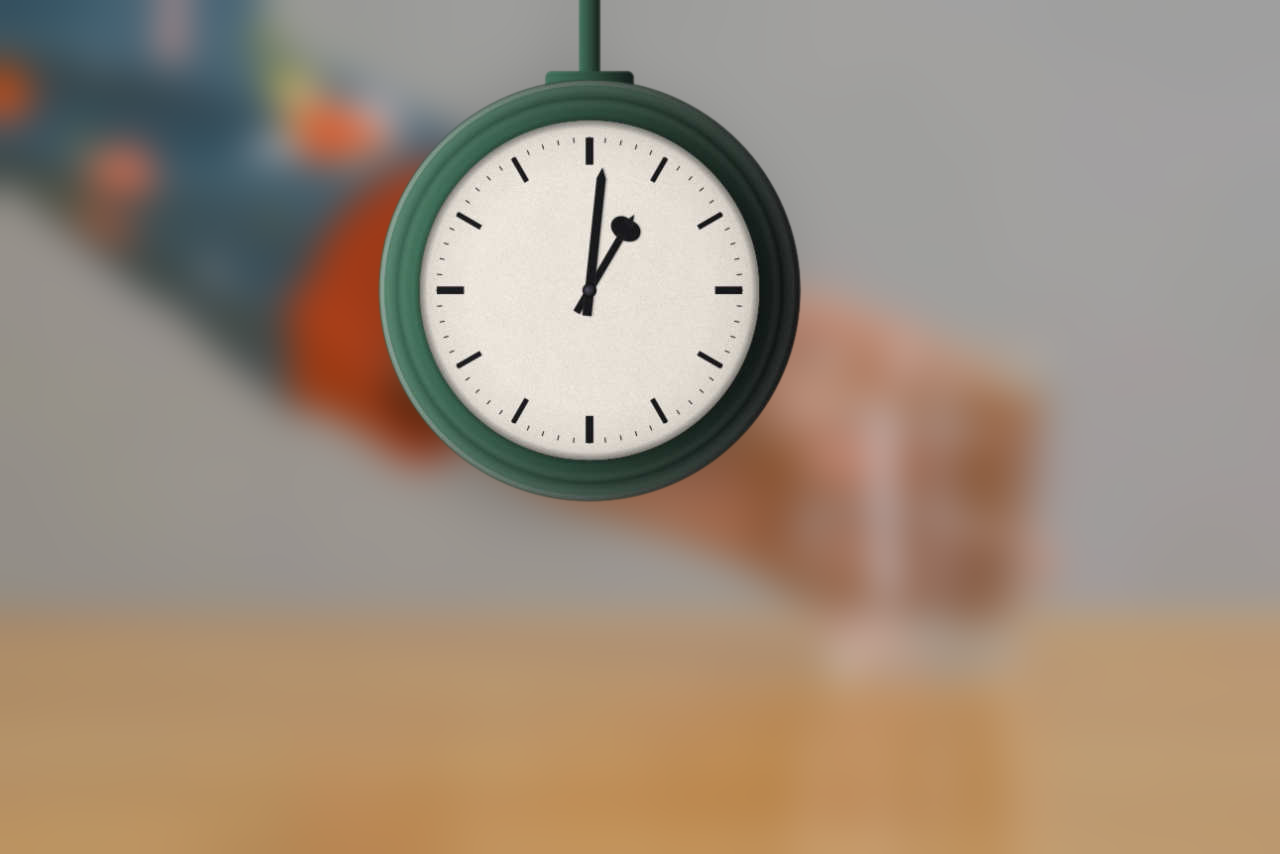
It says h=1 m=1
